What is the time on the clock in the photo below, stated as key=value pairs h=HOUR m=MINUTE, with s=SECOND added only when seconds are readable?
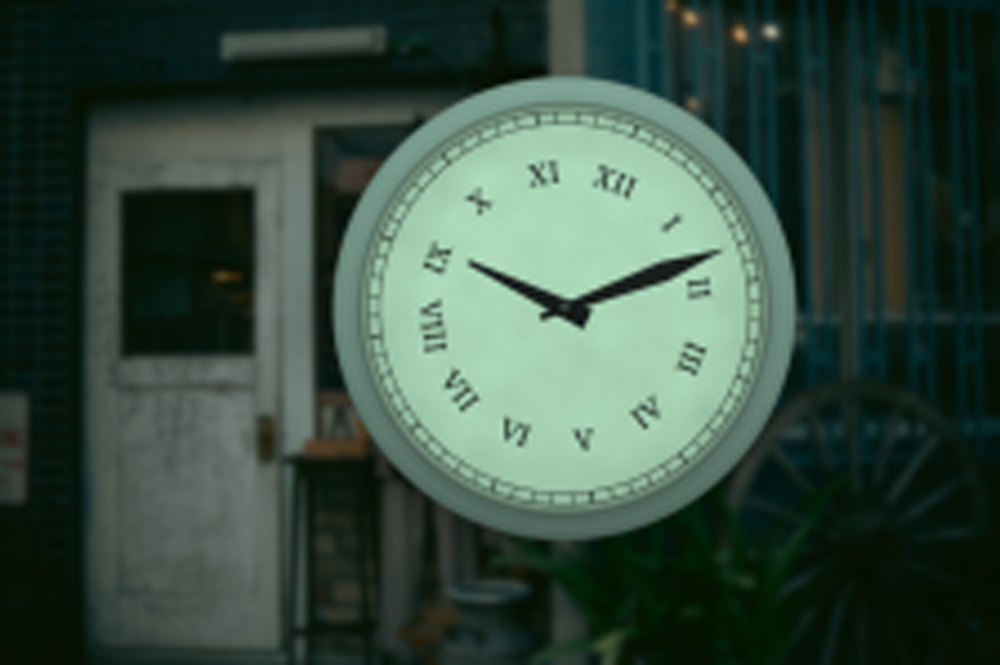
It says h=9 m=8
